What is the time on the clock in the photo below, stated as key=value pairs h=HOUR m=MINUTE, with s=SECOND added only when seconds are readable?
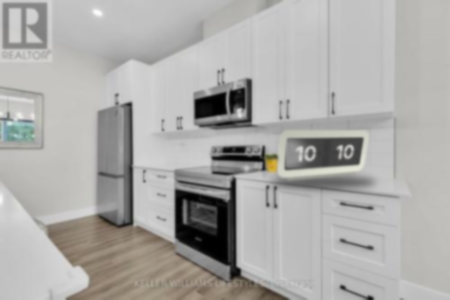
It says h=10 m=10
